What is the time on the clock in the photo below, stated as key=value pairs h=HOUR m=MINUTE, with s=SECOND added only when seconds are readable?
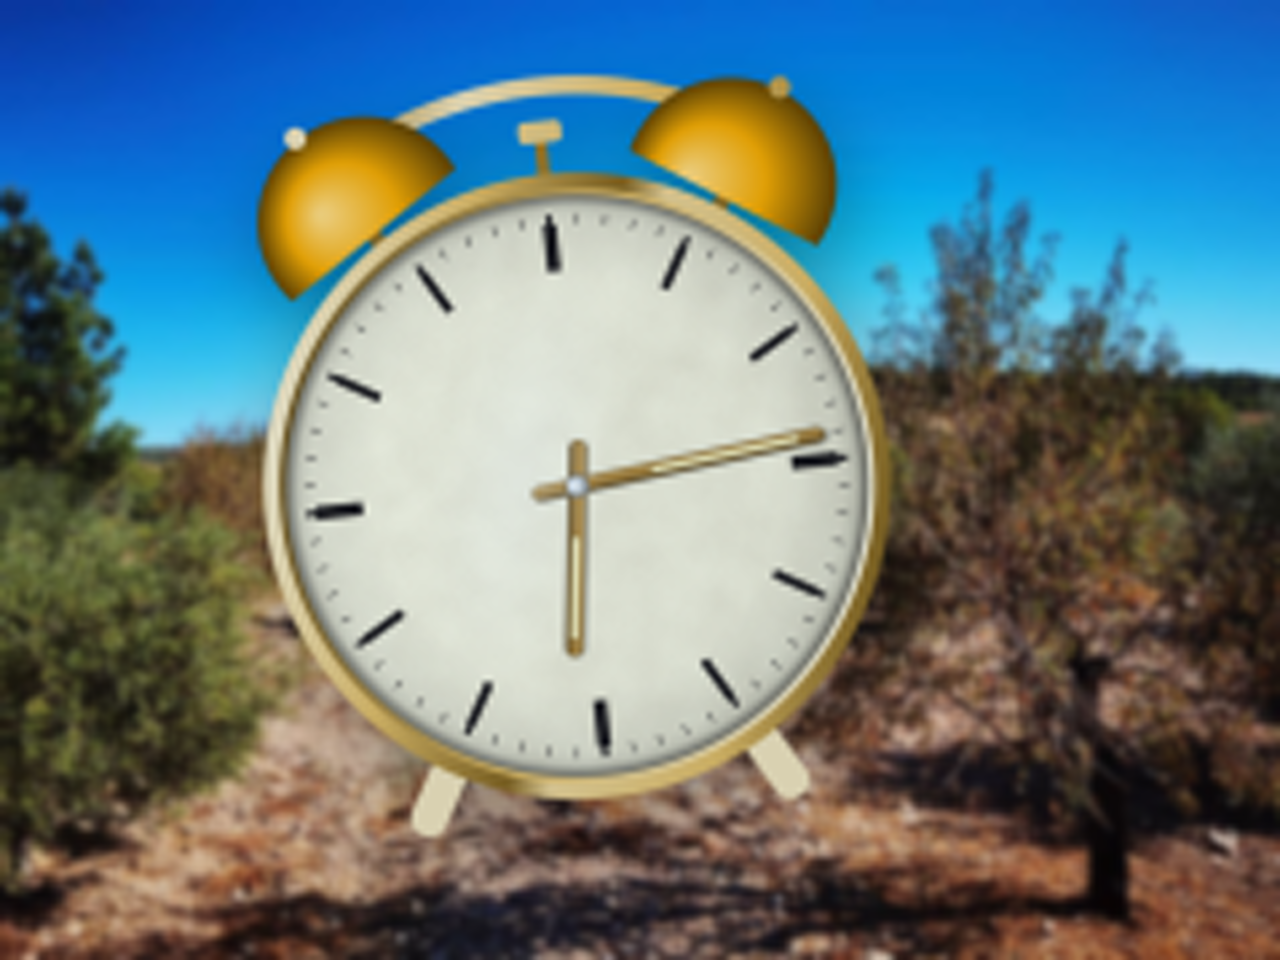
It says h=6 m=14
